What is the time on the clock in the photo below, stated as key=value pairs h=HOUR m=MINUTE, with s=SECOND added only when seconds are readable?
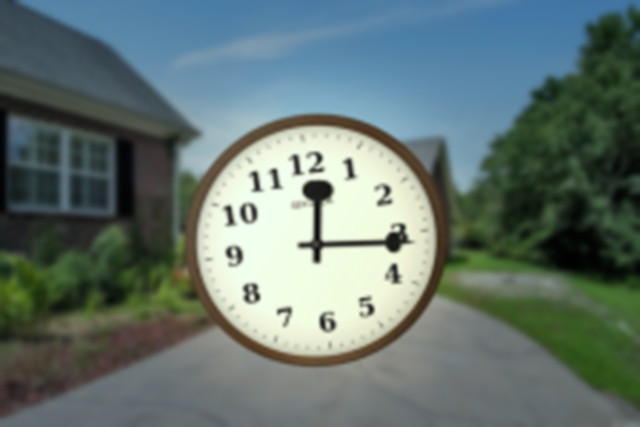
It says h=12 m=16
